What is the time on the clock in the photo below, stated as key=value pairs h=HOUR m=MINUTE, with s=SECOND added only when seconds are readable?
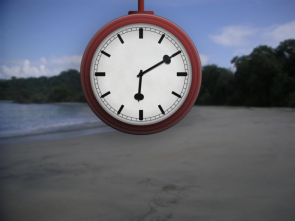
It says h=6 m=10
